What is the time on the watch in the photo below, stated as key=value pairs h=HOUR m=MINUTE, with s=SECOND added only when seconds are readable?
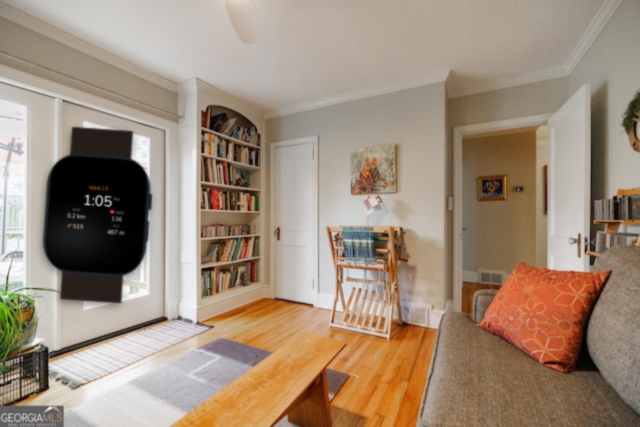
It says h=1 m=5
